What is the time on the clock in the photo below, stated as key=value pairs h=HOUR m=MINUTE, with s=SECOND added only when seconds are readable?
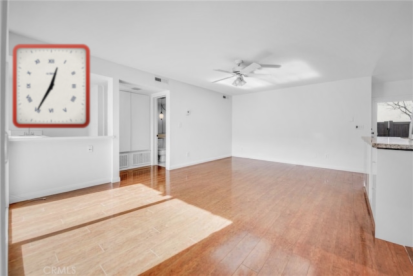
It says h=12 m=35
